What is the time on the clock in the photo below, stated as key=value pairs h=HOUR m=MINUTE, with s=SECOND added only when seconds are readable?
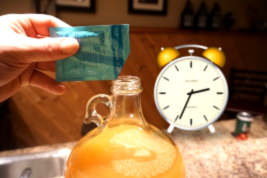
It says h=2 m=34
